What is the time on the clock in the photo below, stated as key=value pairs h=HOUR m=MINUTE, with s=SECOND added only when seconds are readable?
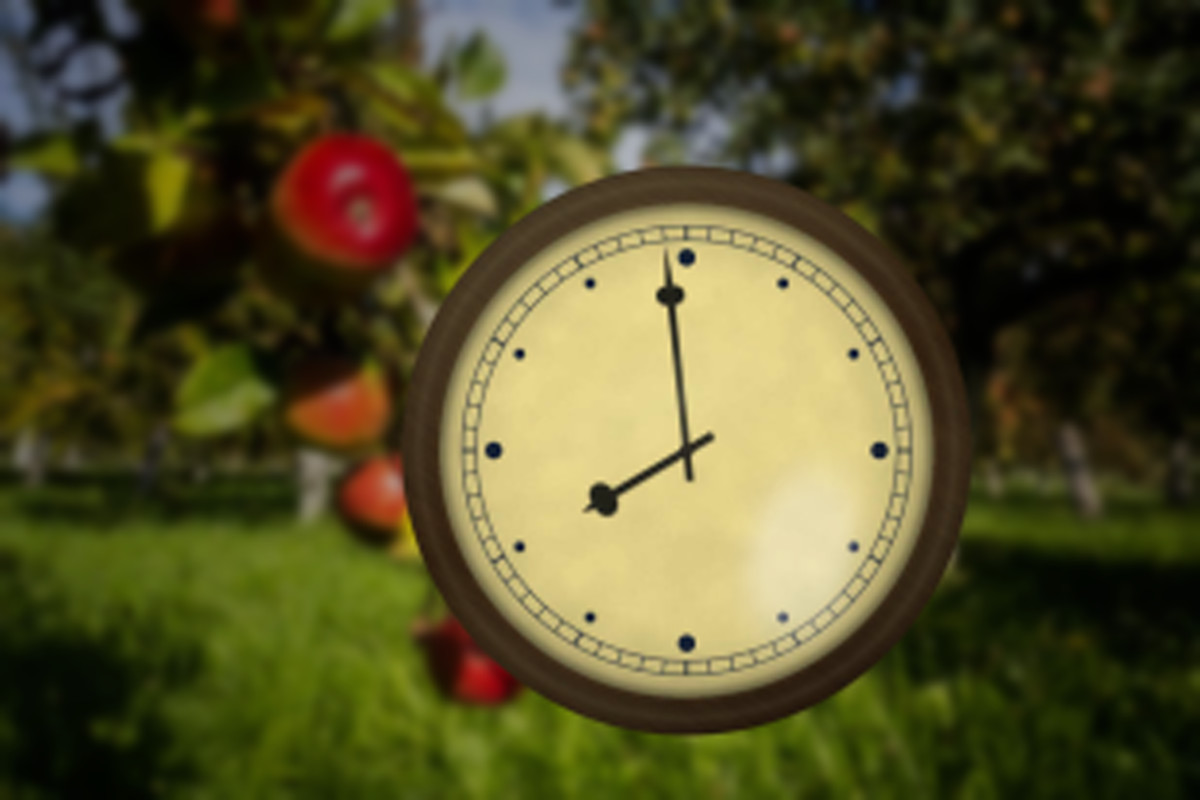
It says h=7 m=59
